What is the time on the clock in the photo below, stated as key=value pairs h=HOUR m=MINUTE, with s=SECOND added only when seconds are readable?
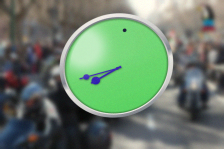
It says h=7 m=41
